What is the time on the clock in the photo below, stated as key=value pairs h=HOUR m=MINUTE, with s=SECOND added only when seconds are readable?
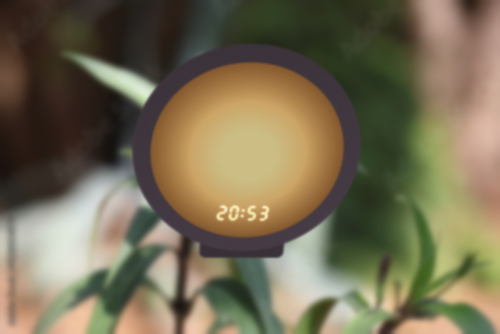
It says h=20 m=53
